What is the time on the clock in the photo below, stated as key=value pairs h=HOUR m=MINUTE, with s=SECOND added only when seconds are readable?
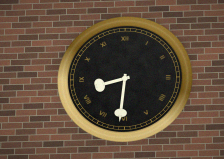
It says h=8 m=31
